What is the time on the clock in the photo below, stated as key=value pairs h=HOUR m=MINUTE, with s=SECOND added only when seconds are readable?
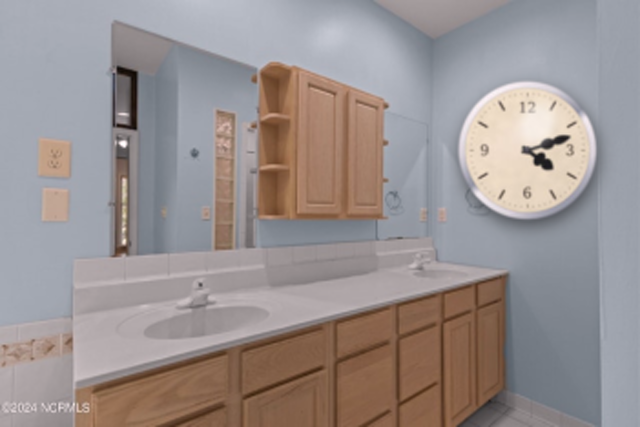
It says h=4 m=12
